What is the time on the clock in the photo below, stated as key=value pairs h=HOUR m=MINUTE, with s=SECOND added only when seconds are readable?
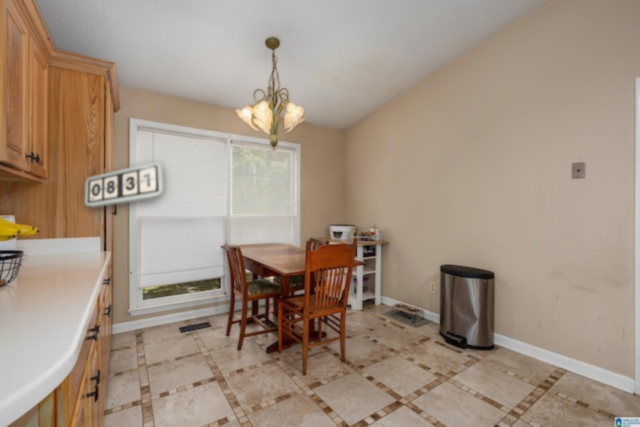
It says h=8 m=31
